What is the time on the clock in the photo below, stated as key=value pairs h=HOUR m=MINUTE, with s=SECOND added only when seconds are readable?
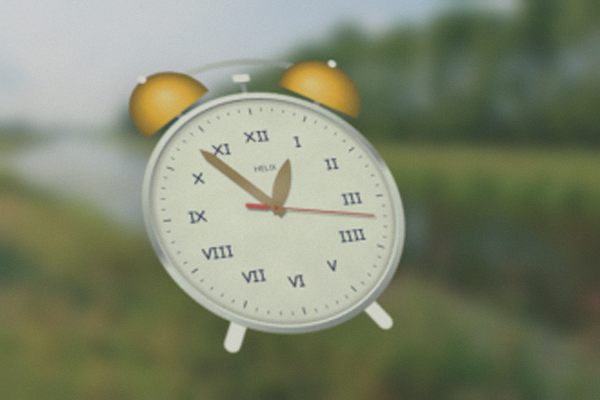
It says h=12 m=53 s=17
